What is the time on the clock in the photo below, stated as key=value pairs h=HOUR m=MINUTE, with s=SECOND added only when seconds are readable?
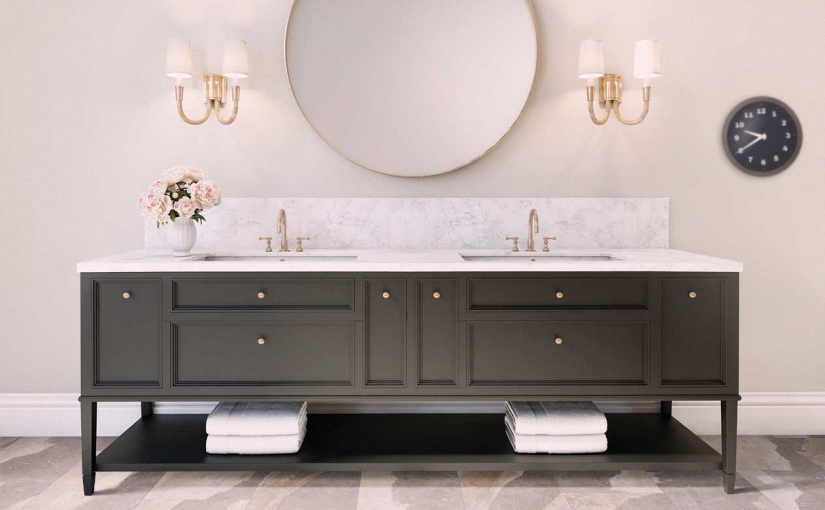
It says h=9 m=40
